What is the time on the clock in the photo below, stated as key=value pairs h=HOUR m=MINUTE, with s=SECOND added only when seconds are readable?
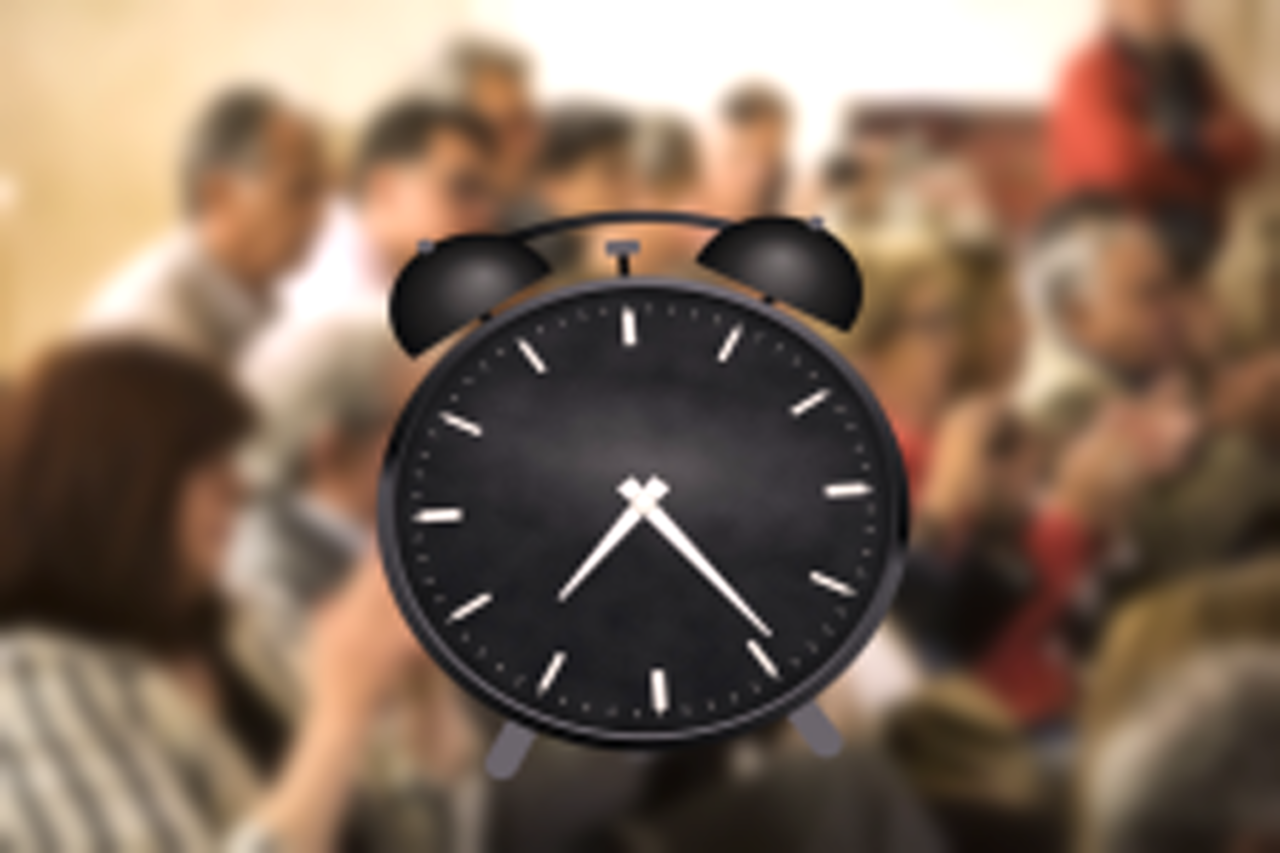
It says h=7 m=24
